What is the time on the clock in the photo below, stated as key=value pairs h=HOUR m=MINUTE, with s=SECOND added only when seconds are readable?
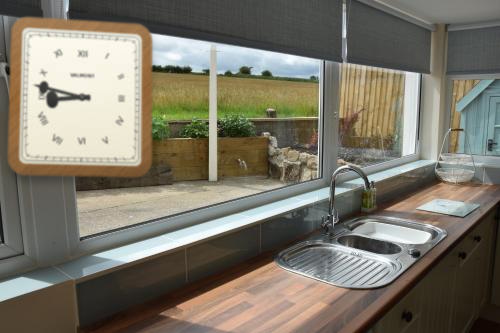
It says h=8 m=47
